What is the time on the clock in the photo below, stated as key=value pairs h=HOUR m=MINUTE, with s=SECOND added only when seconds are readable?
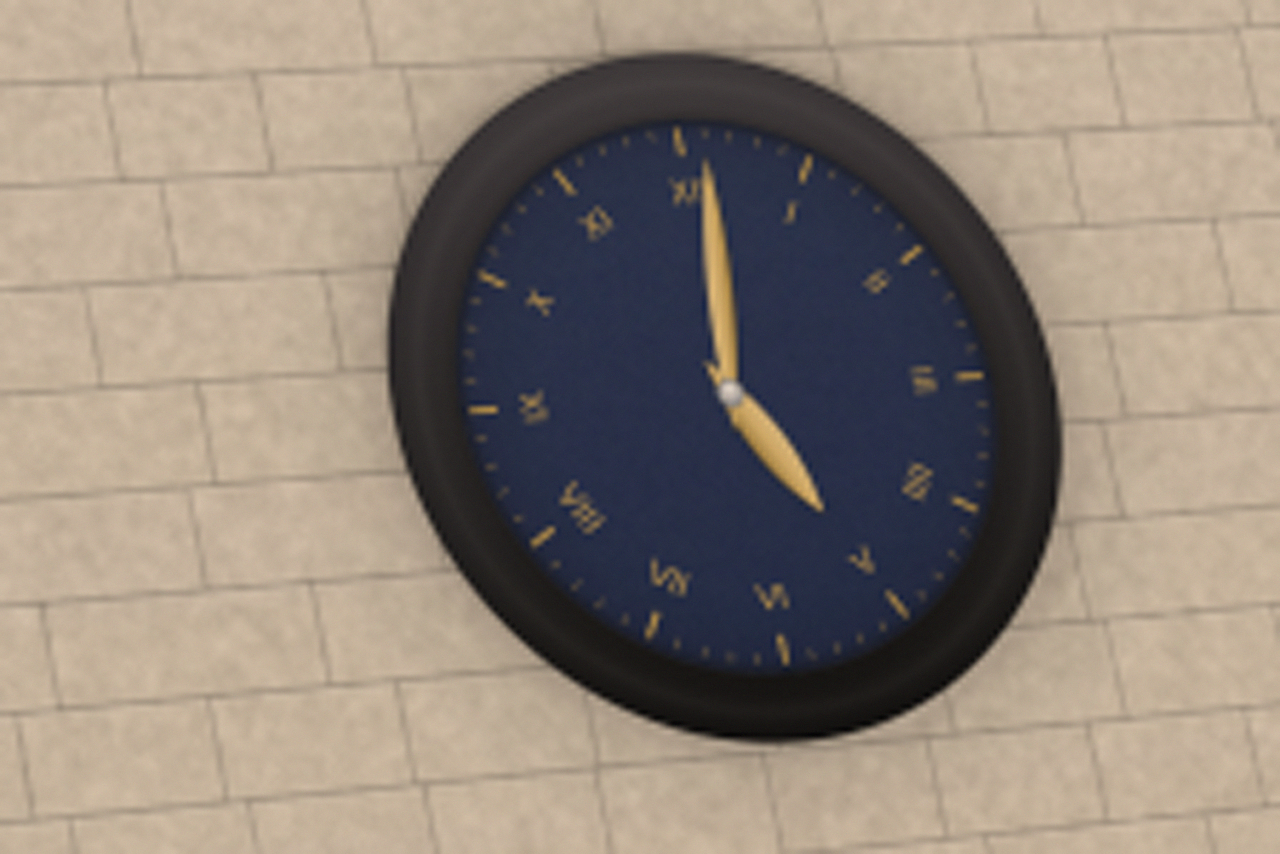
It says h=5 m=1
